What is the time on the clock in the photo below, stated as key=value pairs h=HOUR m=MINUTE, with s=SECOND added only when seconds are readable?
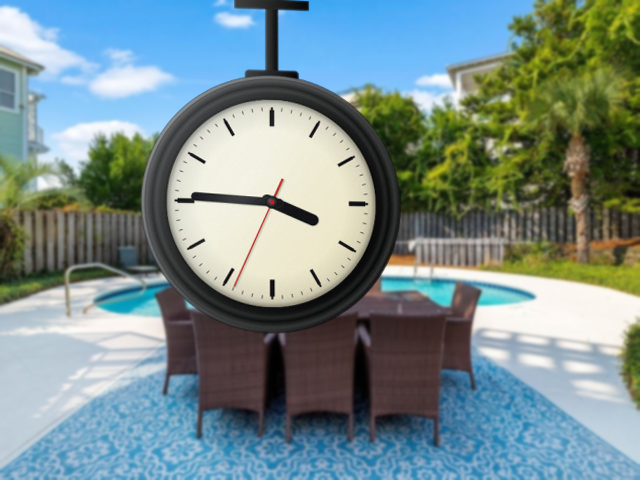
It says h=3 m=45 s=34
